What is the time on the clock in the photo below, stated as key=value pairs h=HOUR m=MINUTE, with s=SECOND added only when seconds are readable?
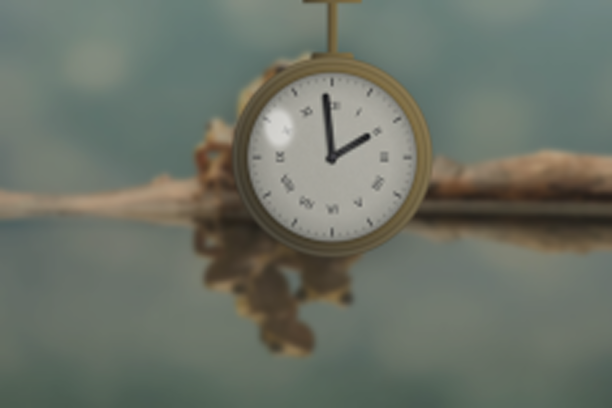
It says h=1 m=59
